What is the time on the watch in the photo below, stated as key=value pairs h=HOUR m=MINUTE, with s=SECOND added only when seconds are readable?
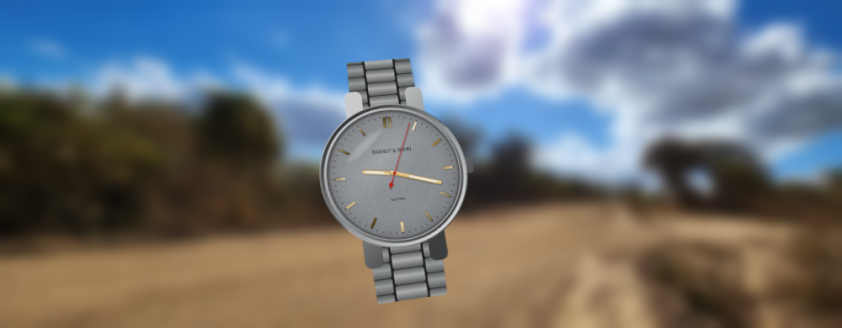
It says h=9 m=18 s=4
